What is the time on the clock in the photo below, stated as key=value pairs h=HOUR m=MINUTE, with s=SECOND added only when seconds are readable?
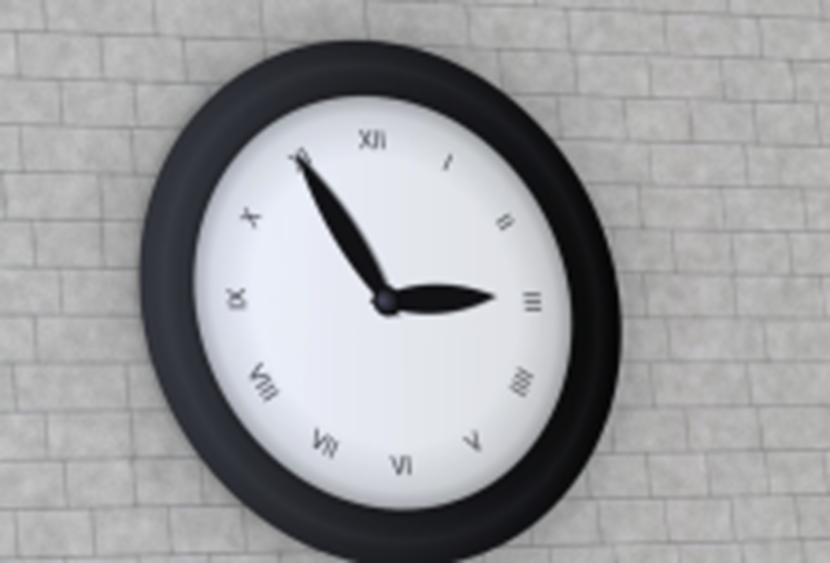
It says h=2 m=55
